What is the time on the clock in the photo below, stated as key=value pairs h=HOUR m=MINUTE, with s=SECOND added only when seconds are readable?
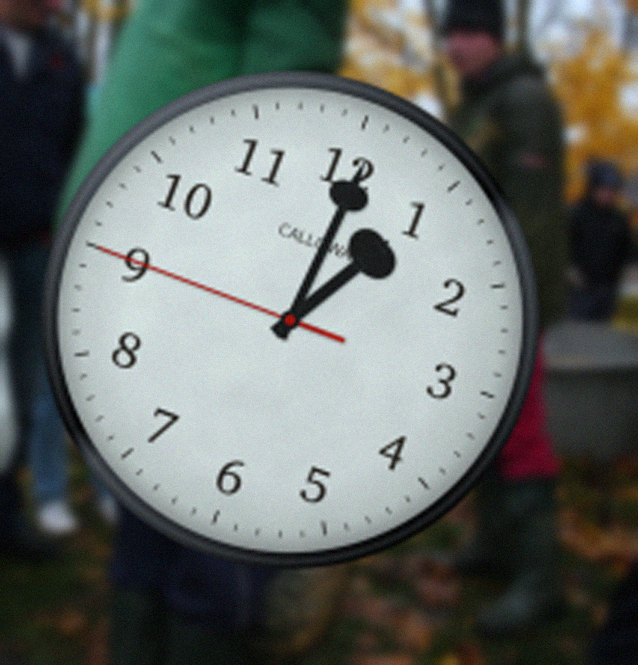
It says h=1 m=0 s=45
